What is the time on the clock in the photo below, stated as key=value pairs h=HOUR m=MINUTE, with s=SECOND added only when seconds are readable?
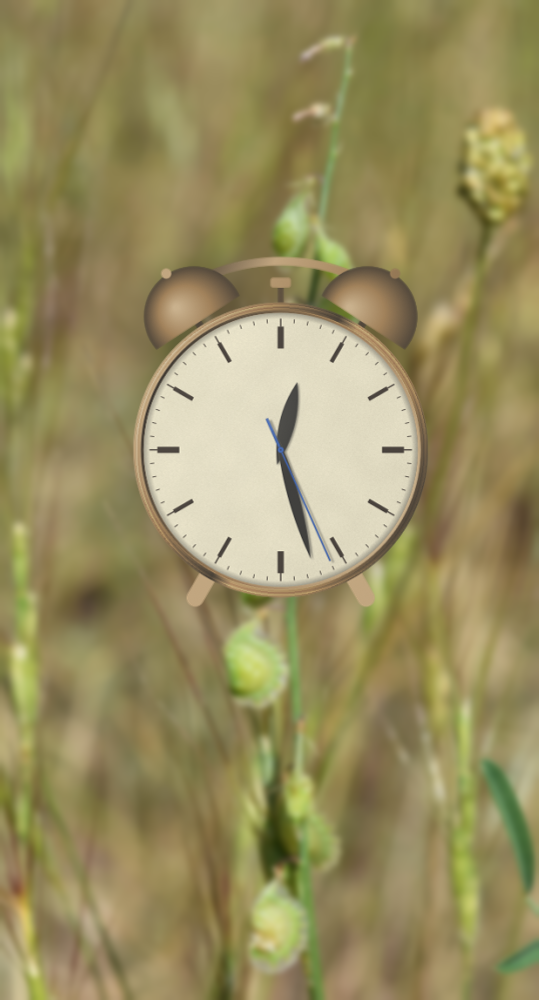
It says h=12 m=27 s=26
